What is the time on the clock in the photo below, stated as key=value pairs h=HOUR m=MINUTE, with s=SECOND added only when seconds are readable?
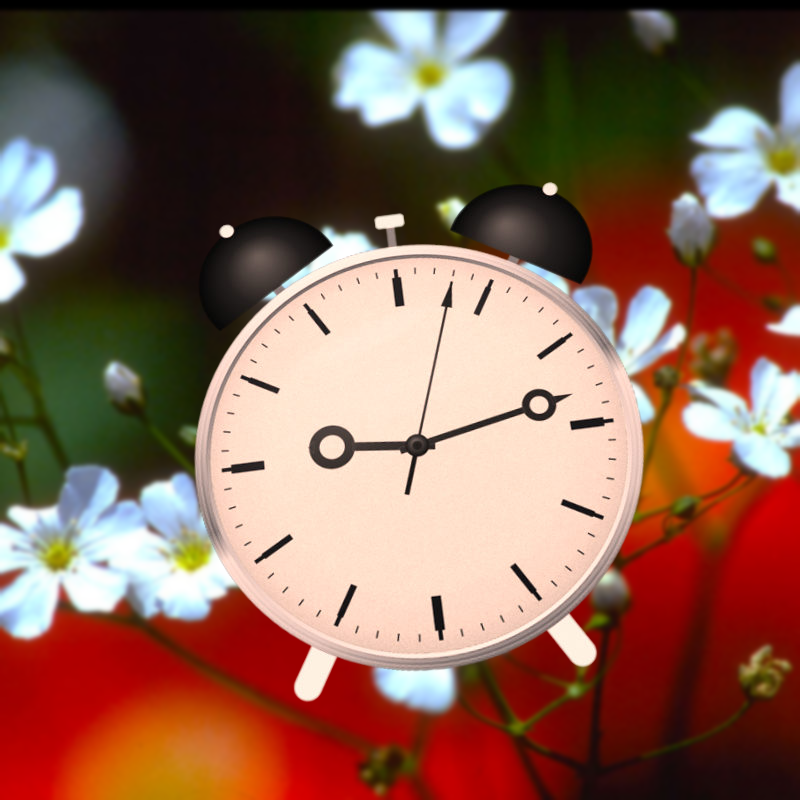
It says h=9 m=13 s=3
